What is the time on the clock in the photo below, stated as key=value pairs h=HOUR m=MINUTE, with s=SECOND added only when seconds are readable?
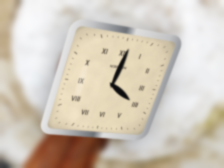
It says h=4 m=1
